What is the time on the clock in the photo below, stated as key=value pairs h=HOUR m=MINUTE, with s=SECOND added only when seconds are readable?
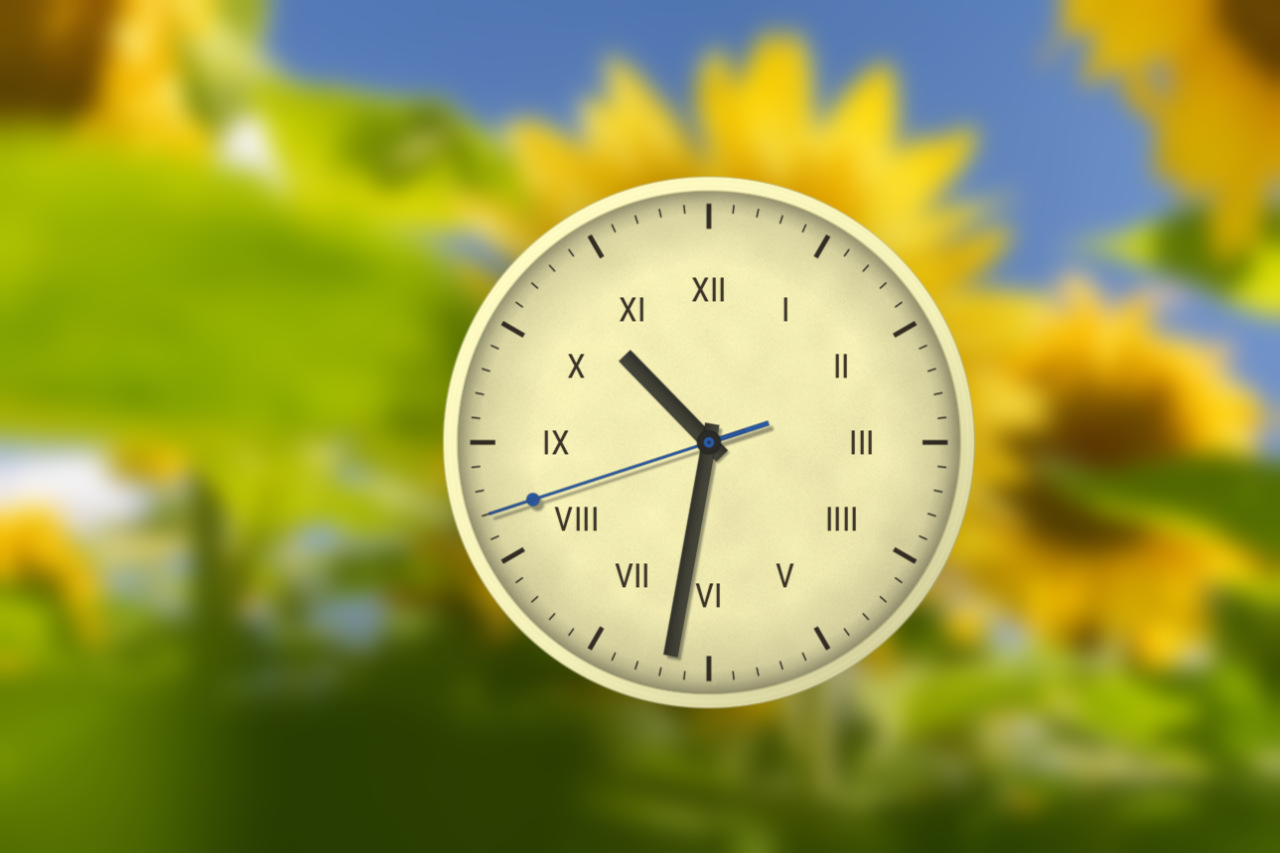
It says h=10 m=31 s=42
